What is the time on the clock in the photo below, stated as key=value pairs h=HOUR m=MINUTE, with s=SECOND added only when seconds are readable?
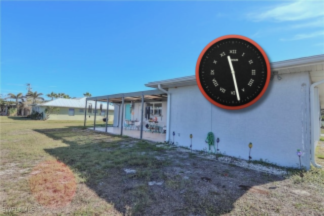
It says h=11 m=28
